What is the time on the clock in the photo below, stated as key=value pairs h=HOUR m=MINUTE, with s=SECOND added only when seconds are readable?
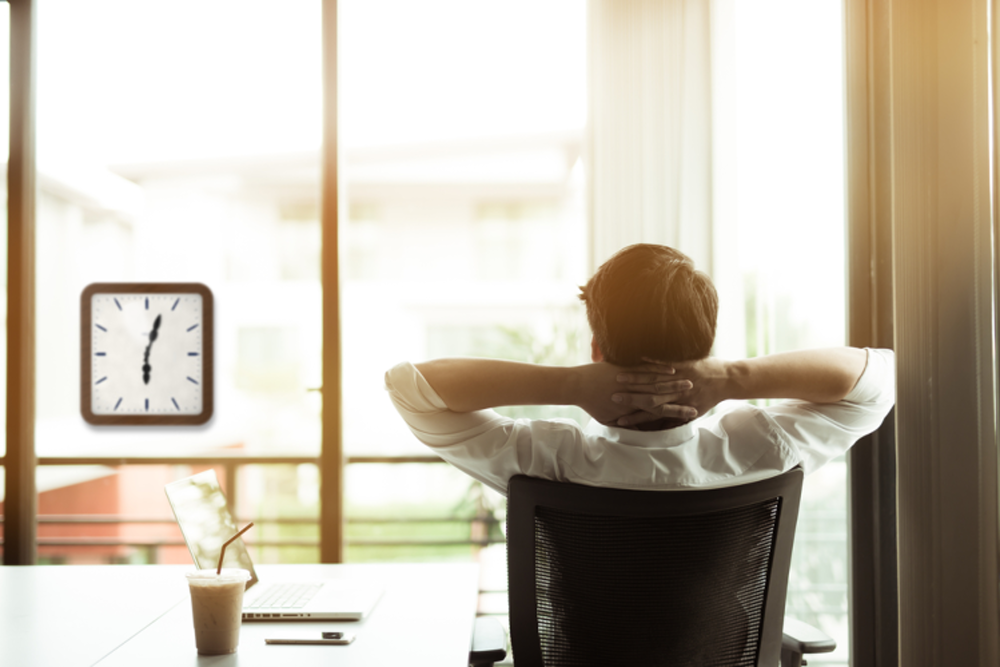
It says h=6 m=3
